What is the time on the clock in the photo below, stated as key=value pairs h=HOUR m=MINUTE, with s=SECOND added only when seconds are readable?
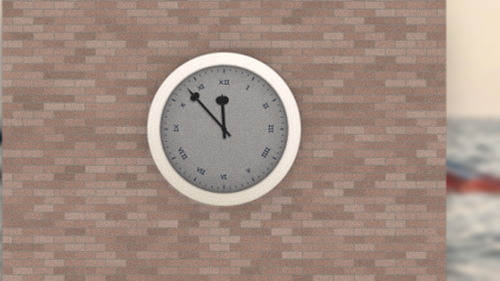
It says h=11 m=53
